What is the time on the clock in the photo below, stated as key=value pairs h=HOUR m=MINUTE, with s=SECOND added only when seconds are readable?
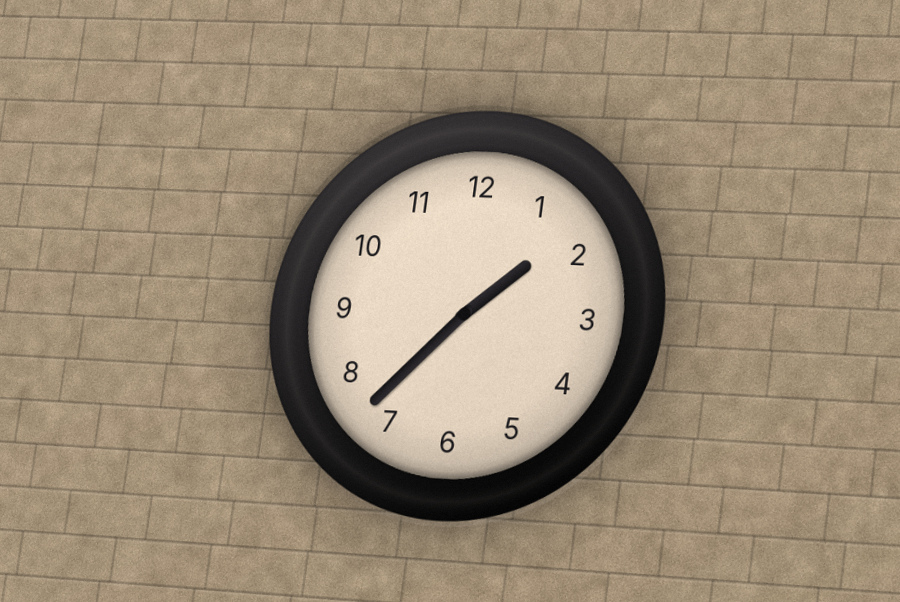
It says h=1 m=37
